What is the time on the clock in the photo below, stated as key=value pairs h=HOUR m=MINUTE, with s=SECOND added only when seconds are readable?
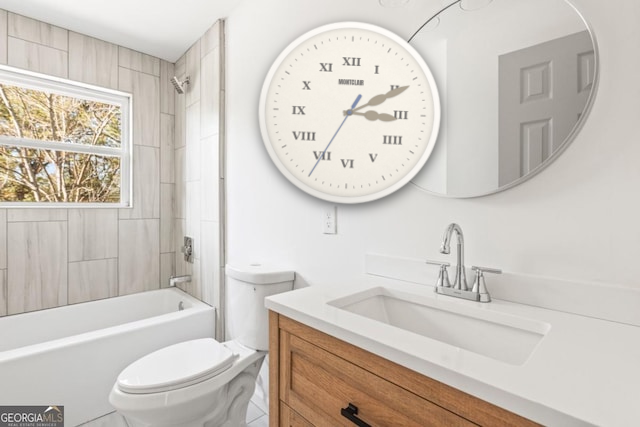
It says h=3 m=10 s=35
